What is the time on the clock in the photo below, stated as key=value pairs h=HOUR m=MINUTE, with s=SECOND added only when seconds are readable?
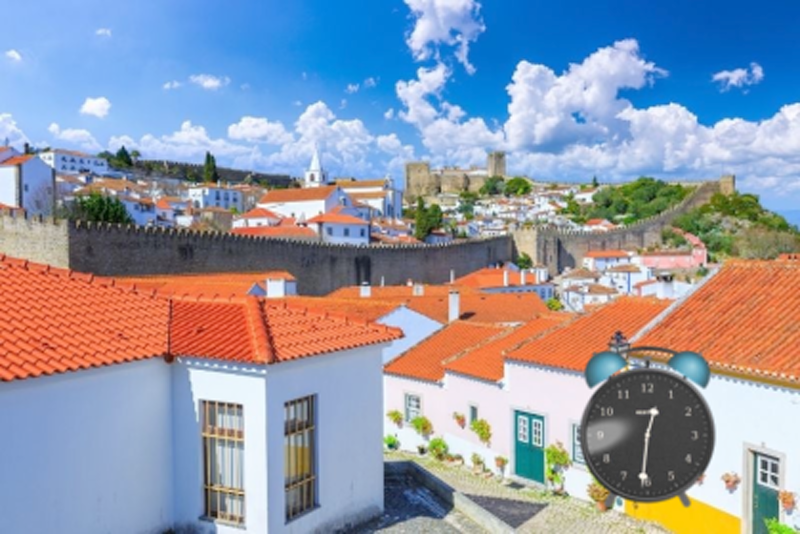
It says h=12 m=31
